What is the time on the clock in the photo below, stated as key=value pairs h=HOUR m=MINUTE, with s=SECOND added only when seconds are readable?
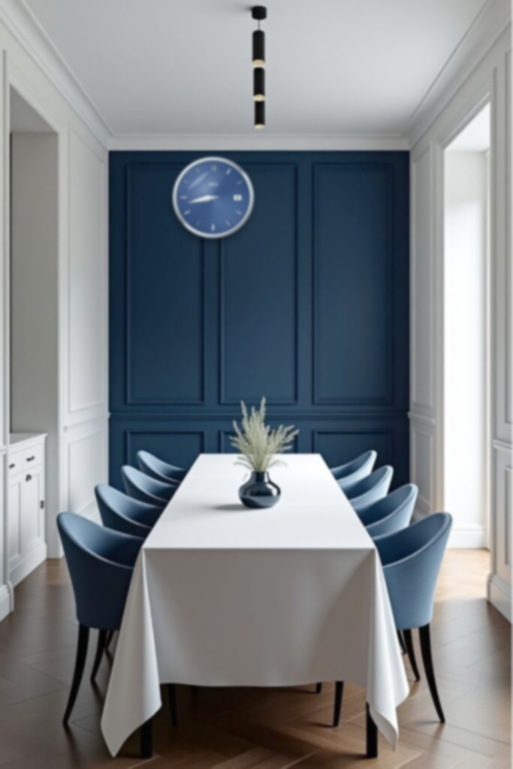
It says h=8 m=43
